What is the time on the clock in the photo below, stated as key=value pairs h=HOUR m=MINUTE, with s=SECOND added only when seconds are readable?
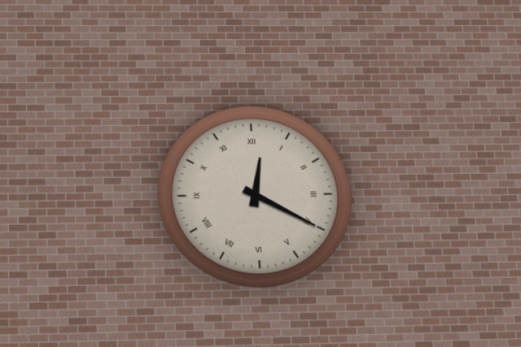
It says h=12 m=20
